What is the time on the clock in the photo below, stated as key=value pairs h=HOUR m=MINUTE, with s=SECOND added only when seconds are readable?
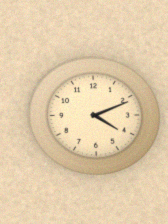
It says h=4 m=11
